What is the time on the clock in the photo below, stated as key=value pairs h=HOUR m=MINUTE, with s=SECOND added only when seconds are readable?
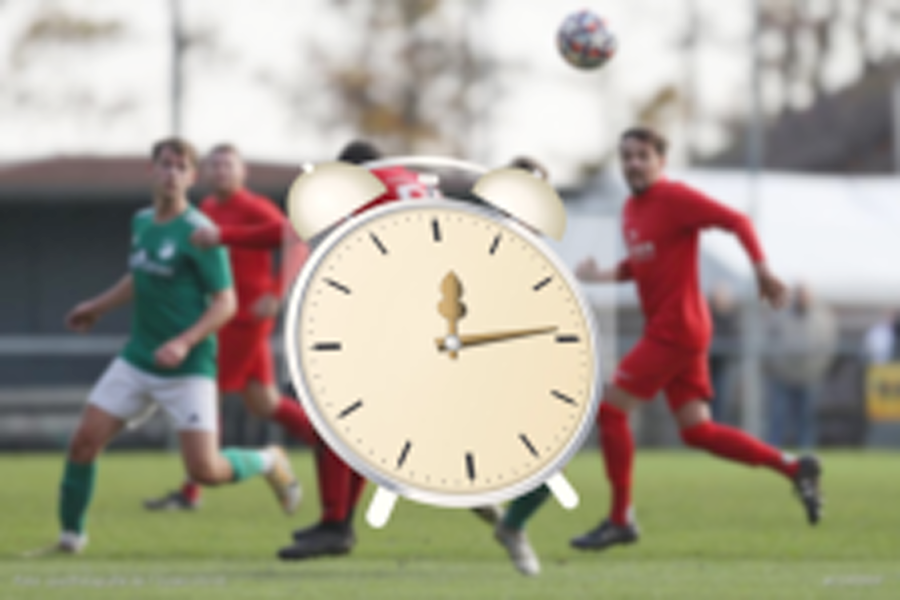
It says h=12 m=14
